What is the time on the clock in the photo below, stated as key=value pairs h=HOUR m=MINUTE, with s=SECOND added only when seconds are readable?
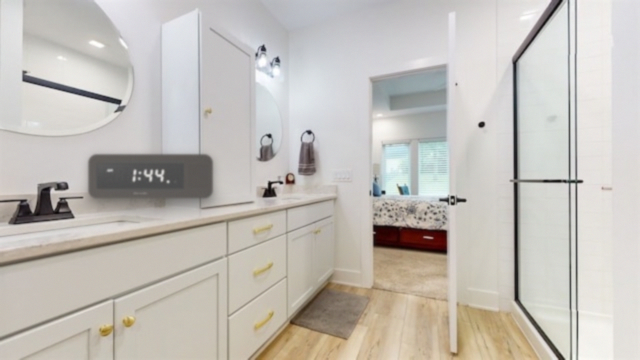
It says h=1 m=44
